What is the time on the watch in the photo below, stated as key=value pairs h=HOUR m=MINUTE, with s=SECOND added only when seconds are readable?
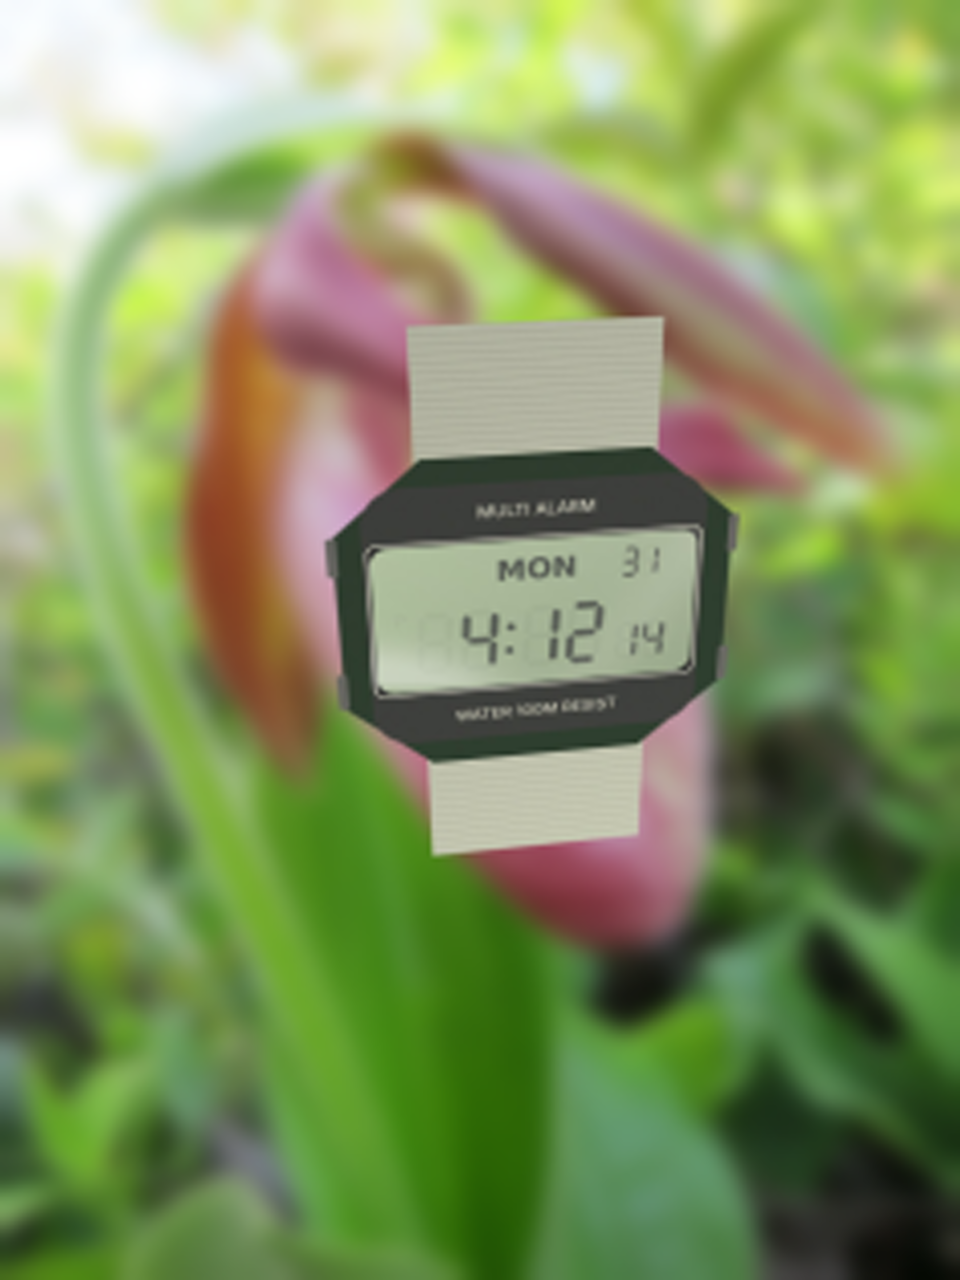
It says h=4 m=12 s=14
